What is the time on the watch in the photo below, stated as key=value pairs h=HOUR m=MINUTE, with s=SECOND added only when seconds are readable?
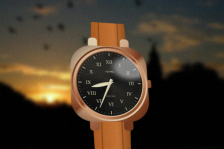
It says h=8 m=34
